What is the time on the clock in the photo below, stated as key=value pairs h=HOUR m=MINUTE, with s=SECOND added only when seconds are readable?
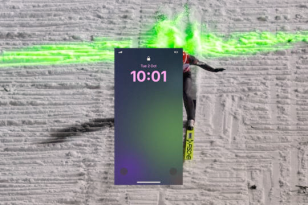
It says h=10 m=1
